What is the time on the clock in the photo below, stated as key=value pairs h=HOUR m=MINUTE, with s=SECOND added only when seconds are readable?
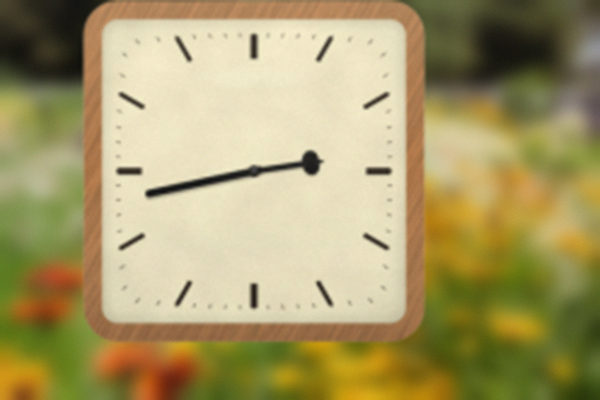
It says h=2 m=43
